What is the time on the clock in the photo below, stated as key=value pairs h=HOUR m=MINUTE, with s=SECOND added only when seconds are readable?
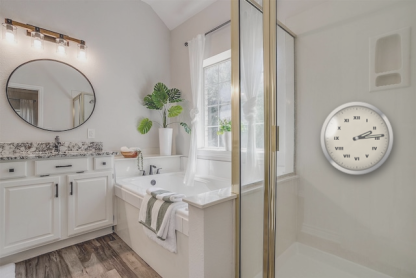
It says h=2 m=14
